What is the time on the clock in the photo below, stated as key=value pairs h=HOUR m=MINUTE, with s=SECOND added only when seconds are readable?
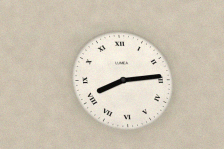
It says h=8 m=14
